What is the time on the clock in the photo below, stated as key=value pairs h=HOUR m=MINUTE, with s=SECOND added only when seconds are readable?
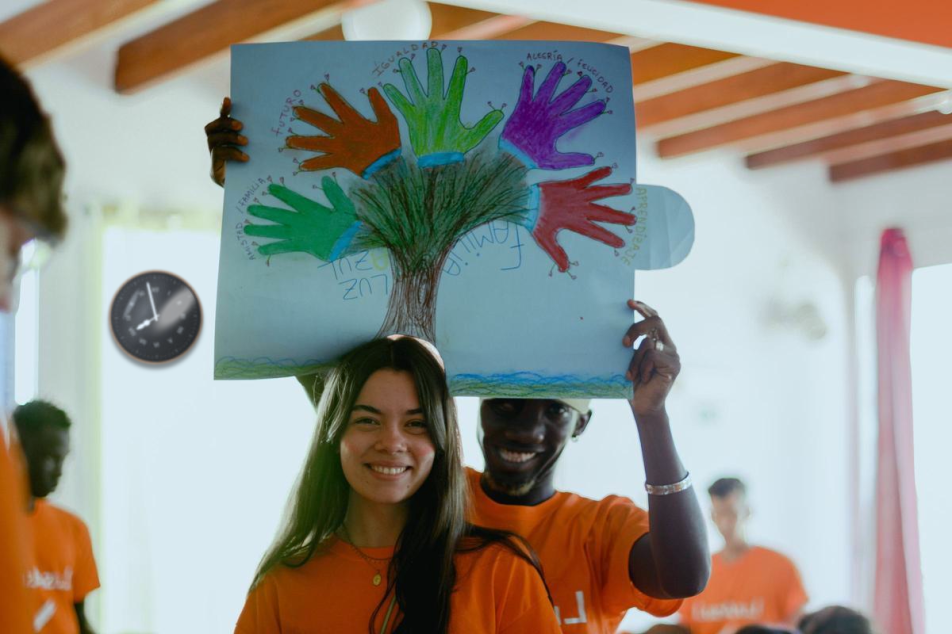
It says h=7 m=58
